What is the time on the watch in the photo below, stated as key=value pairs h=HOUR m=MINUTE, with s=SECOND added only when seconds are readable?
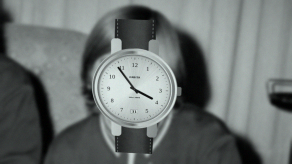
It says h=3 m=54
